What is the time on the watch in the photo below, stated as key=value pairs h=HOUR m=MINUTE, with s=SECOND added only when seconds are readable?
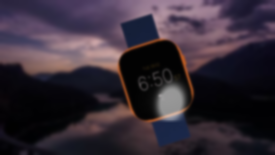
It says h=6 m=50
